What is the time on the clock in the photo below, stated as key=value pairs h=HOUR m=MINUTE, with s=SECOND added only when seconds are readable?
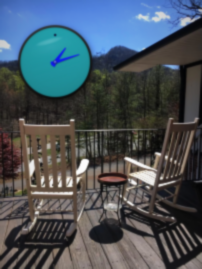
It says h=1 m=12
